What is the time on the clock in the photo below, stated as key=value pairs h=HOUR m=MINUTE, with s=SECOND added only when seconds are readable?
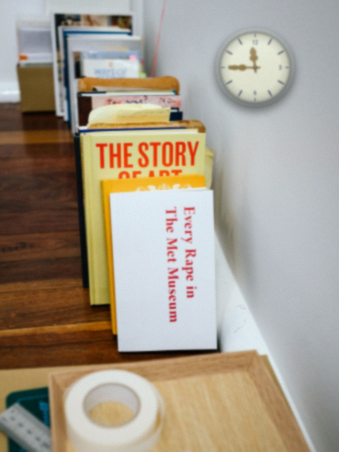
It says h=11 m=45
